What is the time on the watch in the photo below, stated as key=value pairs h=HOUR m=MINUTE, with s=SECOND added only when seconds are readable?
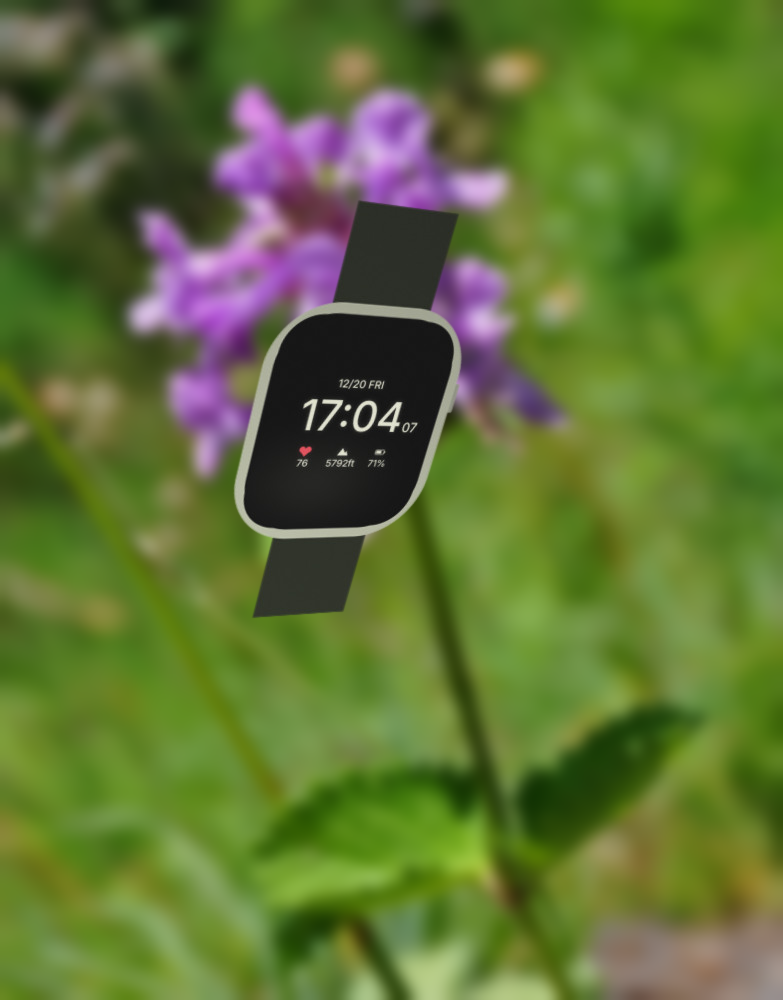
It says h=17 m=4 s=7
